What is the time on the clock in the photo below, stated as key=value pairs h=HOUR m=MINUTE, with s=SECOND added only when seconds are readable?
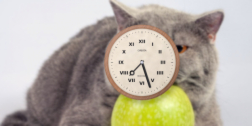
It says h=7 m=27
